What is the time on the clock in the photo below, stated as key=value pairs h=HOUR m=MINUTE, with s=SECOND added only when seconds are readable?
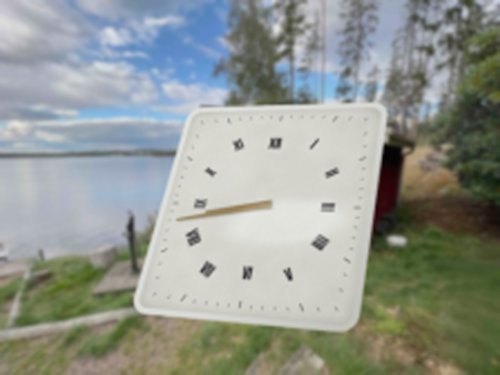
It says h=8 m=43
